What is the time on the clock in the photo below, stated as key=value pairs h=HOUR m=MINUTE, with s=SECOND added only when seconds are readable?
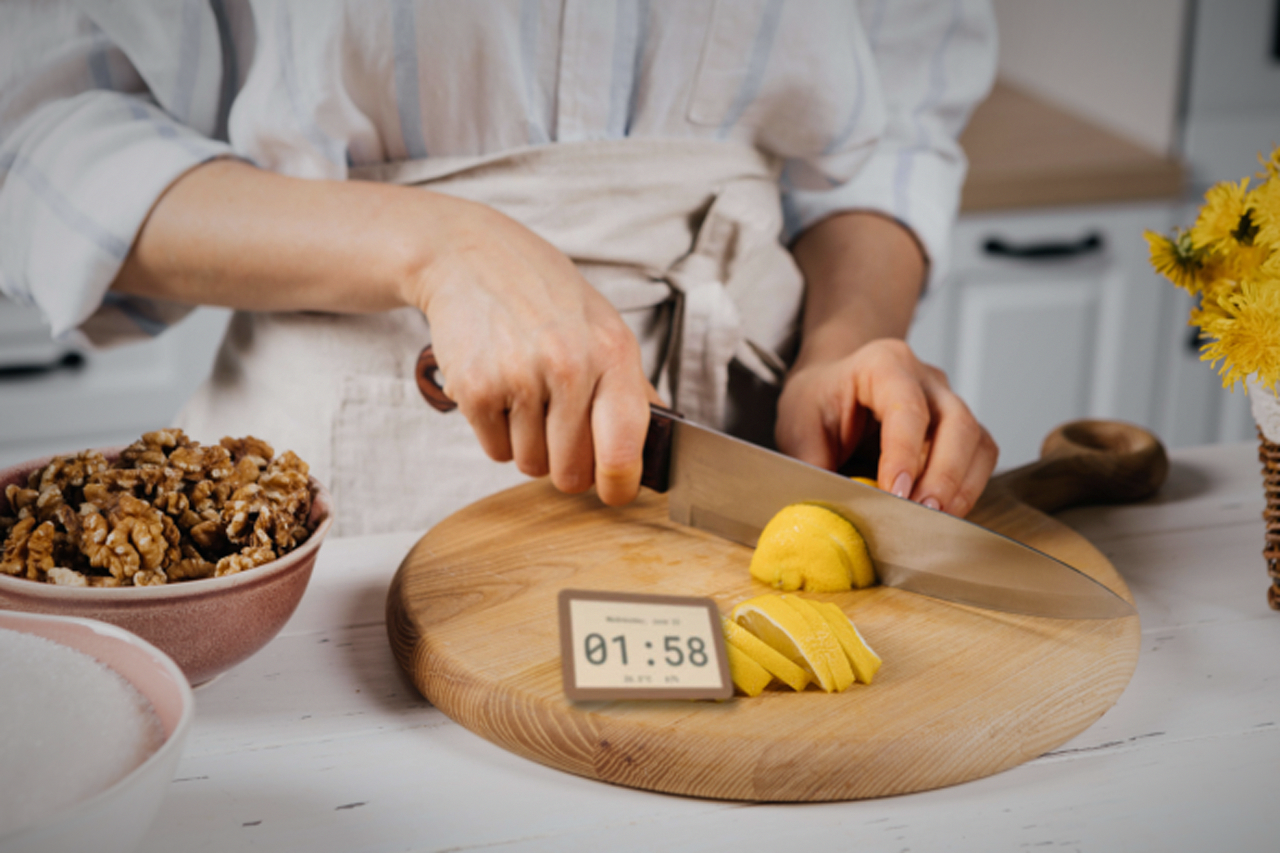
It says h=1 m=58
